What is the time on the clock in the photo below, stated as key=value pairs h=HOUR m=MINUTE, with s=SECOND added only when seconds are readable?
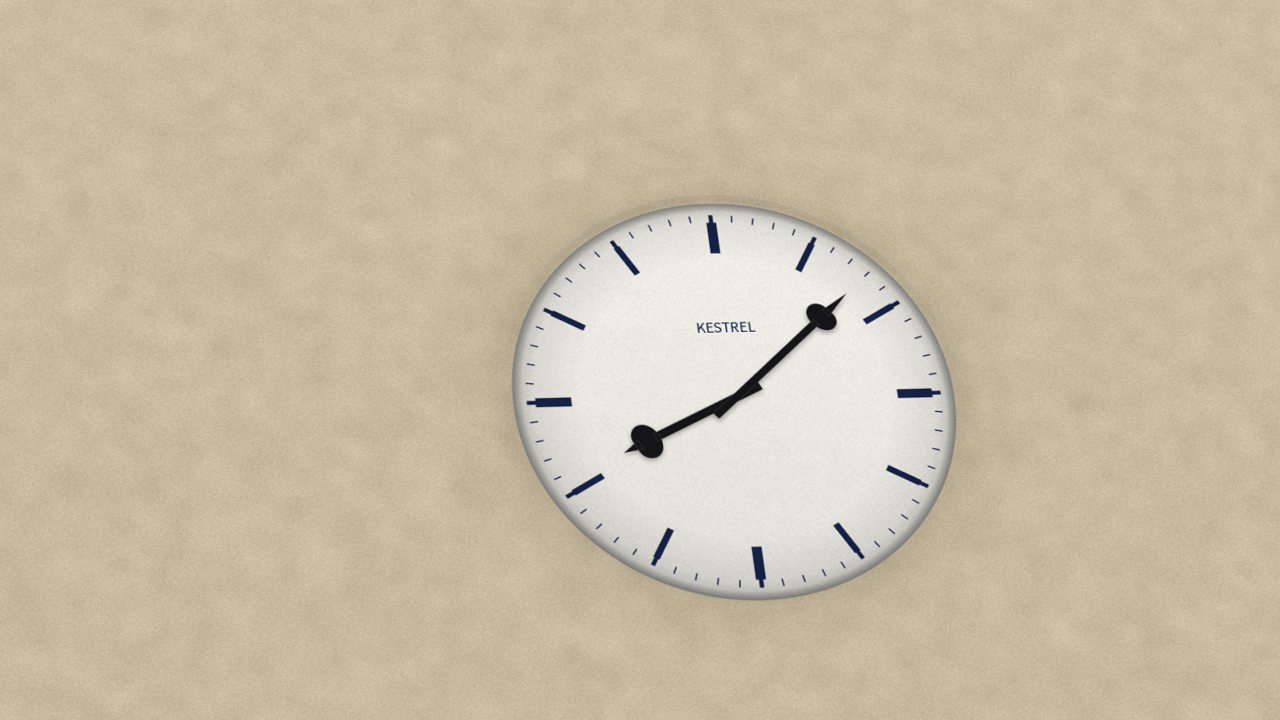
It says h=8 m=8
